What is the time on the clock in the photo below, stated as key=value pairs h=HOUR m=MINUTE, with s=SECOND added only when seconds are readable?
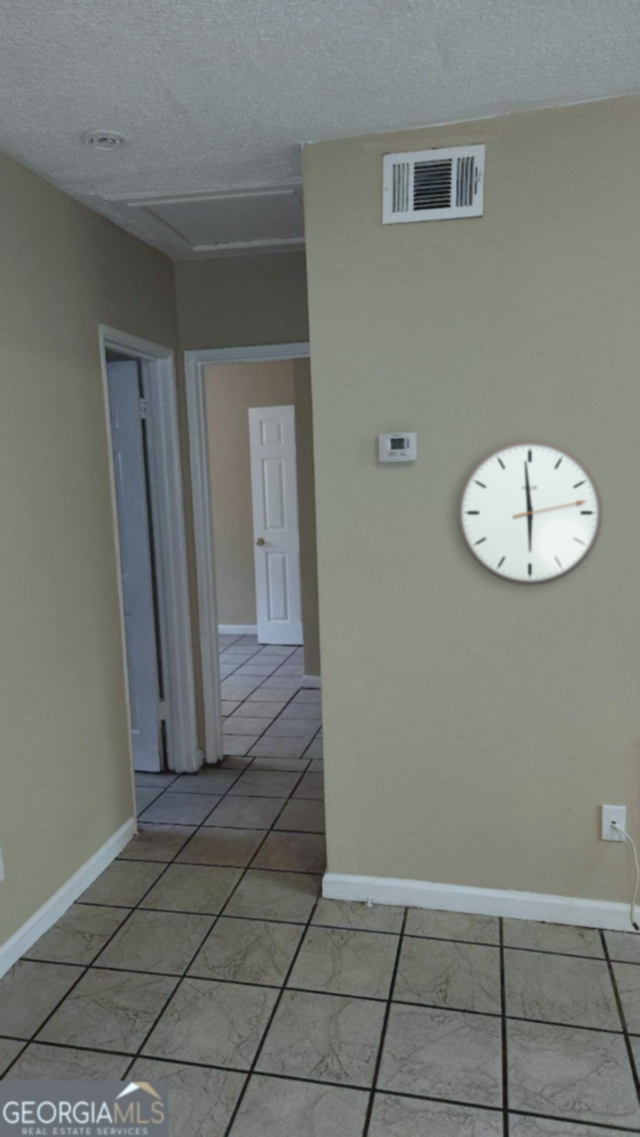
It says h=5 m=59 s=13
